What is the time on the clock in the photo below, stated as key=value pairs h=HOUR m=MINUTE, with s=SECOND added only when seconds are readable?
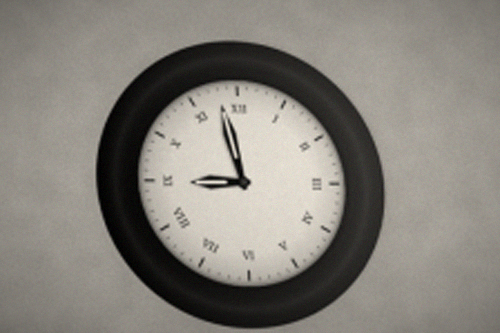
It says h=8 m=58
